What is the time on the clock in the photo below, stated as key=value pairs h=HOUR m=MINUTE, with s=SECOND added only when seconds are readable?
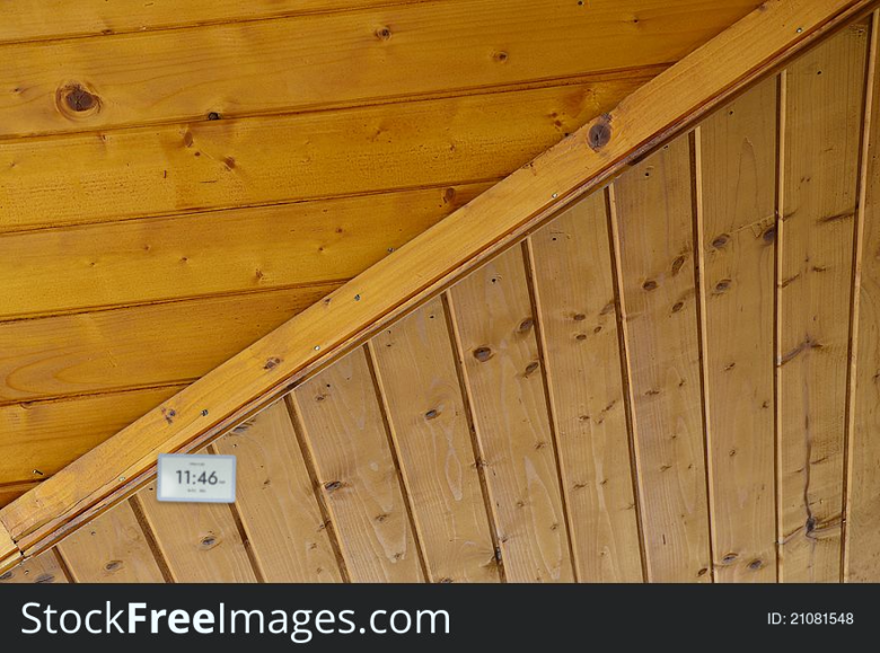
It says h=11 m=46
